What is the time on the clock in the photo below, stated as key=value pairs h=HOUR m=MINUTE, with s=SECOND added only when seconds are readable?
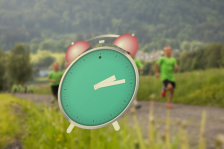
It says h=2 m=14
